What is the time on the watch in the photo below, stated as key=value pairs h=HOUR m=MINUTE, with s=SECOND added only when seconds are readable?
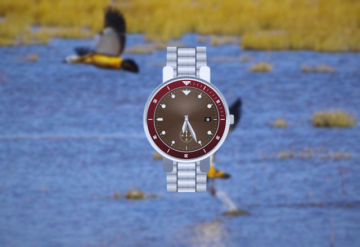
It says h=6 m=26
